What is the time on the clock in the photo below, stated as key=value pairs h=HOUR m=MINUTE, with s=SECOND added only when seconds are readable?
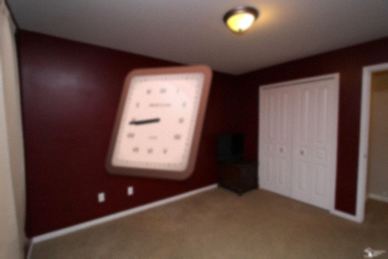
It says h=8 m=44
